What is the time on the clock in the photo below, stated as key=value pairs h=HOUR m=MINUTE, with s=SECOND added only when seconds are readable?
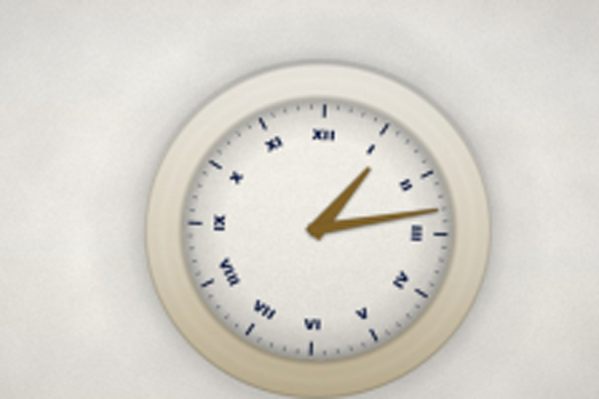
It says h=1 m=13
